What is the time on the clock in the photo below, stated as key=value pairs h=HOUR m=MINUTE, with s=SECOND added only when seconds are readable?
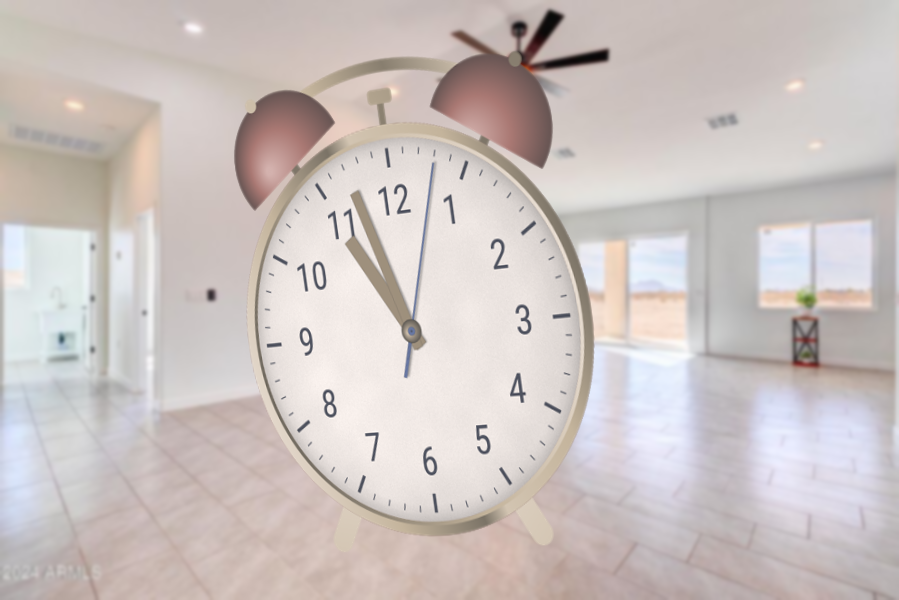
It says h=10 m=57 s=3
